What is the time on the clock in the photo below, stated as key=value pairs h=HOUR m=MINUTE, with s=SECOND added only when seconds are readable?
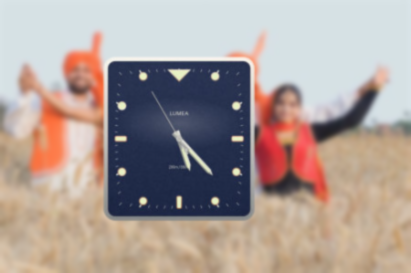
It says h=5 m=22 s=55
